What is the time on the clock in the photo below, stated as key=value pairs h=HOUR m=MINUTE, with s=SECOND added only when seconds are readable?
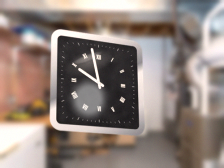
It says h=9 m=58
